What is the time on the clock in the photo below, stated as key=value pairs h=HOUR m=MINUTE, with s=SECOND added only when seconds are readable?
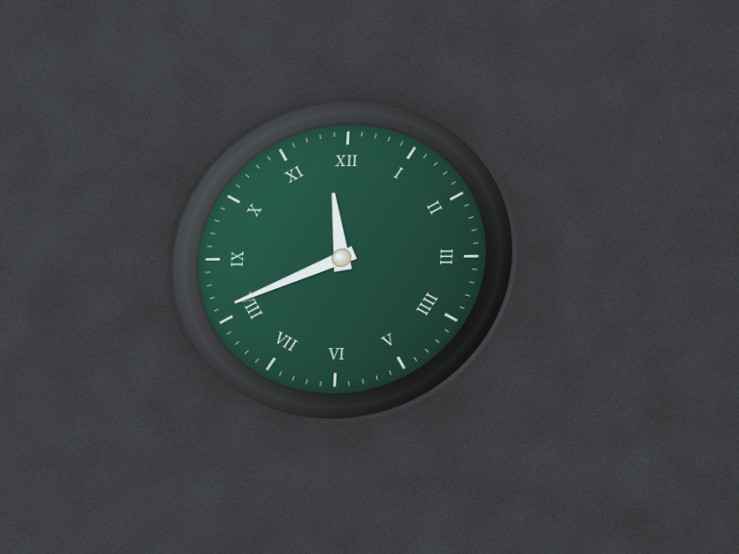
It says h=11 m=41
